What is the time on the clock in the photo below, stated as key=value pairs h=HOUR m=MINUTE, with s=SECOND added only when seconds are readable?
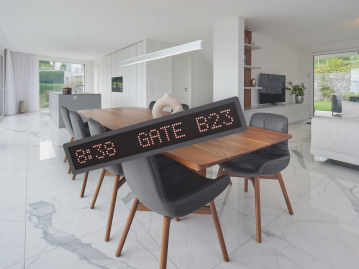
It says h=8 m=38
